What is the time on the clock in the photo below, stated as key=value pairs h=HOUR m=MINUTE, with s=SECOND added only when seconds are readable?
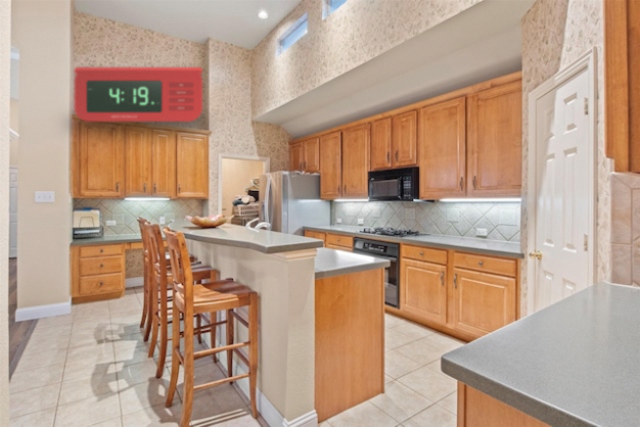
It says h=4 m=19
